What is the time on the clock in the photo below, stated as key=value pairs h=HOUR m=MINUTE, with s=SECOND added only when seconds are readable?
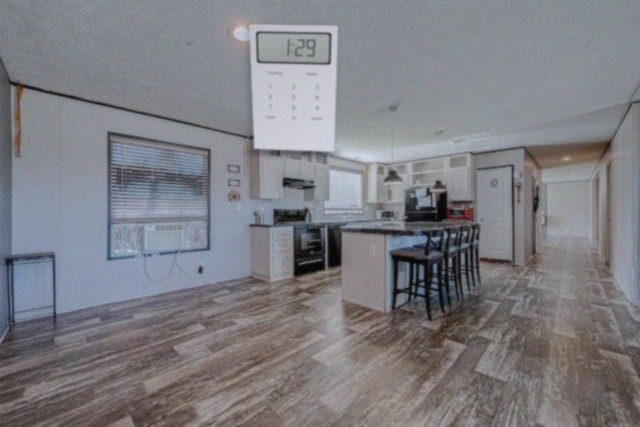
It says h=1 m=29
